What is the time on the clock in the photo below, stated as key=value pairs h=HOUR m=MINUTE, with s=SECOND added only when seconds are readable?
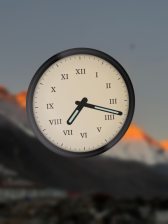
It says h=7 m=18
